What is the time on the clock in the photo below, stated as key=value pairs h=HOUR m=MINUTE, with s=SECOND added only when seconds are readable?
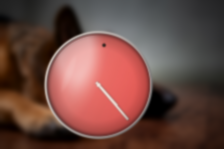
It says h=4 m=22
